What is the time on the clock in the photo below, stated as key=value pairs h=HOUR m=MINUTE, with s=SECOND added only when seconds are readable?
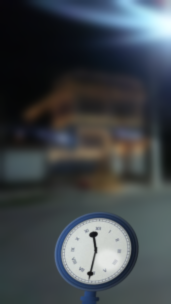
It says h=11 m=31
